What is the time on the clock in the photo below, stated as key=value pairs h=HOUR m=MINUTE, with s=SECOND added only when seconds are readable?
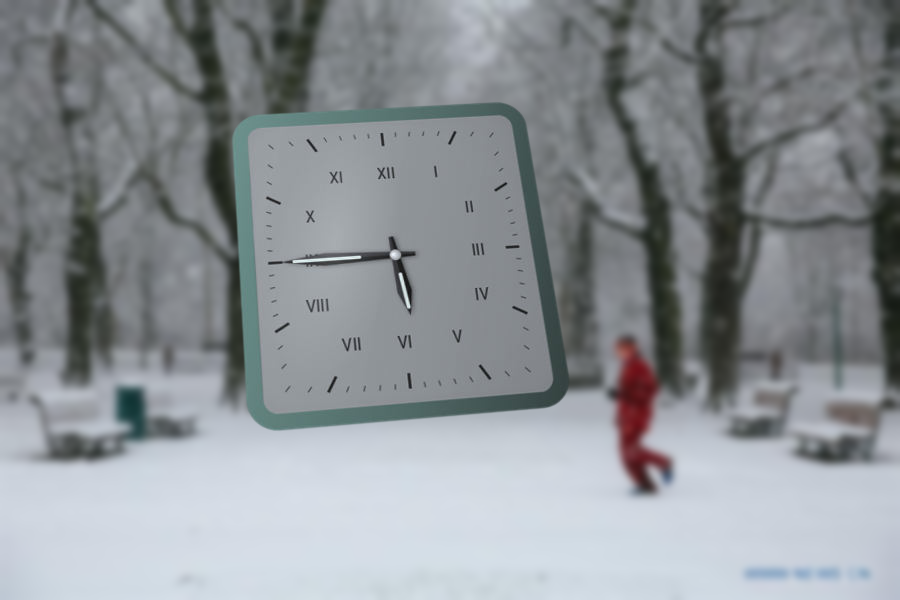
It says h=5 m=45
